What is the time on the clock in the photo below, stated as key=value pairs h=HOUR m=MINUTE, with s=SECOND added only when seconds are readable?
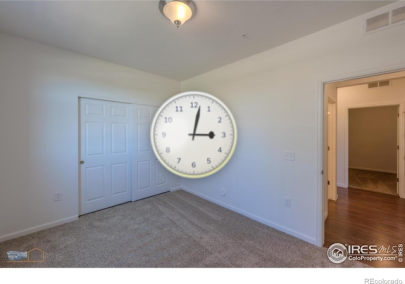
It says h=3 m=2
